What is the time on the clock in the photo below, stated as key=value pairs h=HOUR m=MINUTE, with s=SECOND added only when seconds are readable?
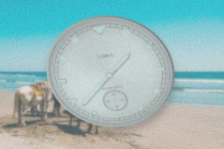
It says h=1 m=38
